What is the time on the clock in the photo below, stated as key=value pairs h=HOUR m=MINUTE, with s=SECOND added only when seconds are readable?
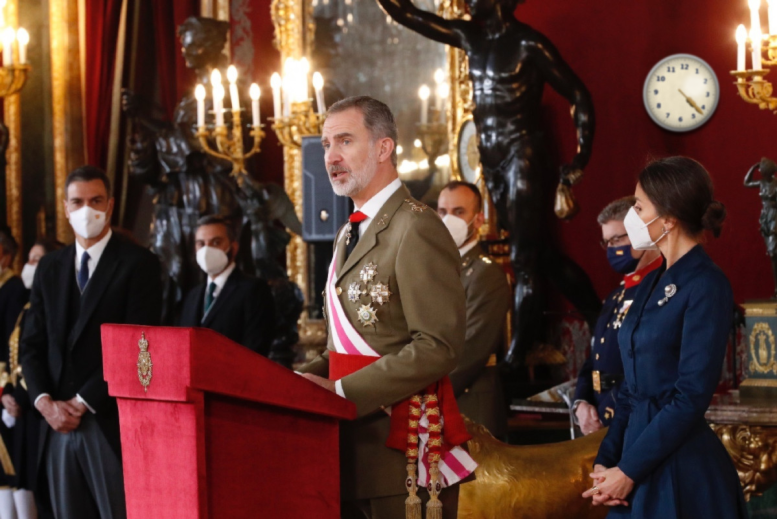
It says h=4 m=22
